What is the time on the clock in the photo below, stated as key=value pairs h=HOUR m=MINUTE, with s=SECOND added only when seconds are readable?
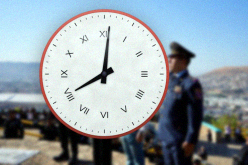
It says h=8 m=1
